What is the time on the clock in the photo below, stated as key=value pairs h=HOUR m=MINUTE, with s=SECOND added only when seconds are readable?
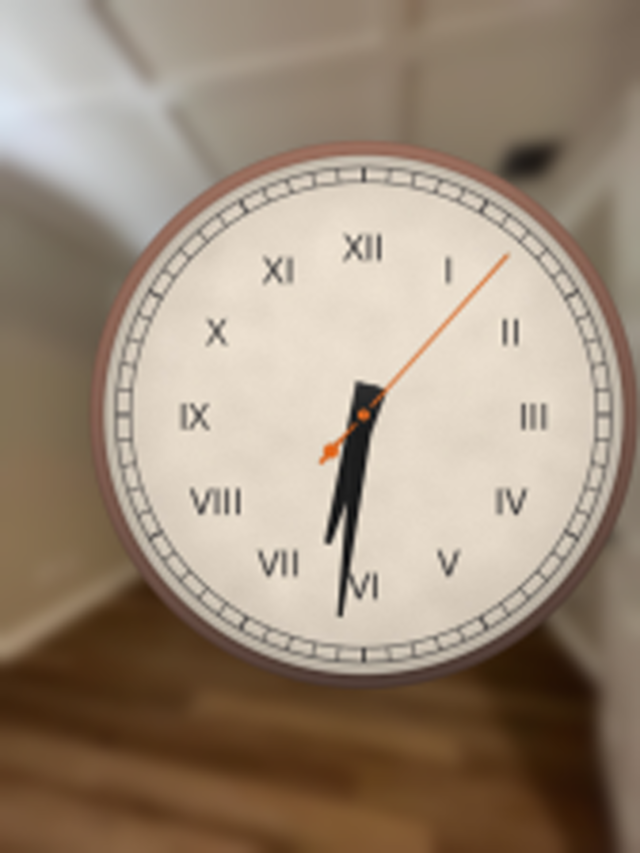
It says h=6 m=31 s=7
